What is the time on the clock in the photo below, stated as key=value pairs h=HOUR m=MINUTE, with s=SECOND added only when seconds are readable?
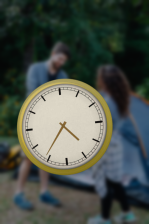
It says h=4 m=36
